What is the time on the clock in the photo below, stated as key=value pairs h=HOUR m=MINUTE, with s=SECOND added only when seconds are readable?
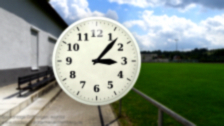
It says h=3 m=7
